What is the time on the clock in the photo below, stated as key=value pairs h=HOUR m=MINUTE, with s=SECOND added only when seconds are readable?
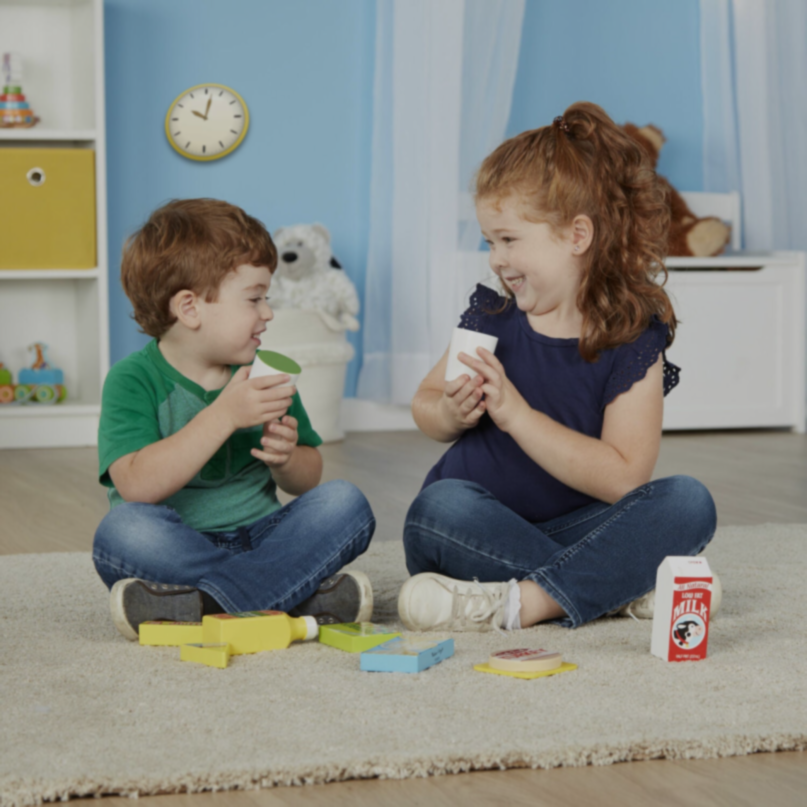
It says h=10 m=2
